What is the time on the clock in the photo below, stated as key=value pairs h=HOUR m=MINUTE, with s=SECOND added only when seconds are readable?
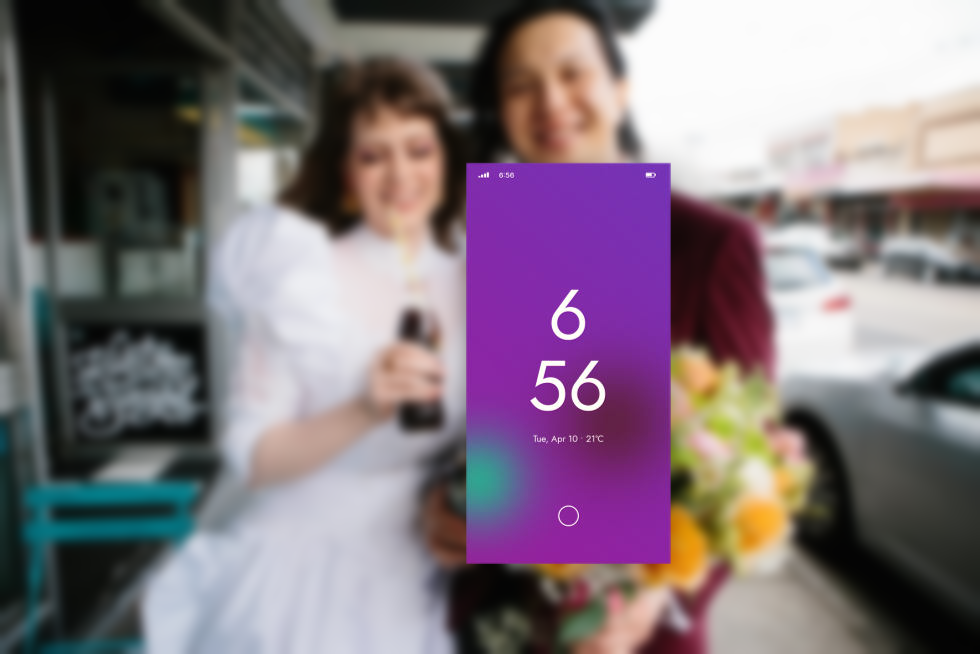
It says h=6 m=56
